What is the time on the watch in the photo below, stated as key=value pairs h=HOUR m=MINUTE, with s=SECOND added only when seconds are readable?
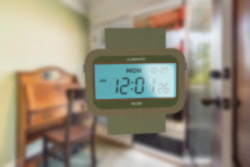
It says h=12 m=1 s=26
